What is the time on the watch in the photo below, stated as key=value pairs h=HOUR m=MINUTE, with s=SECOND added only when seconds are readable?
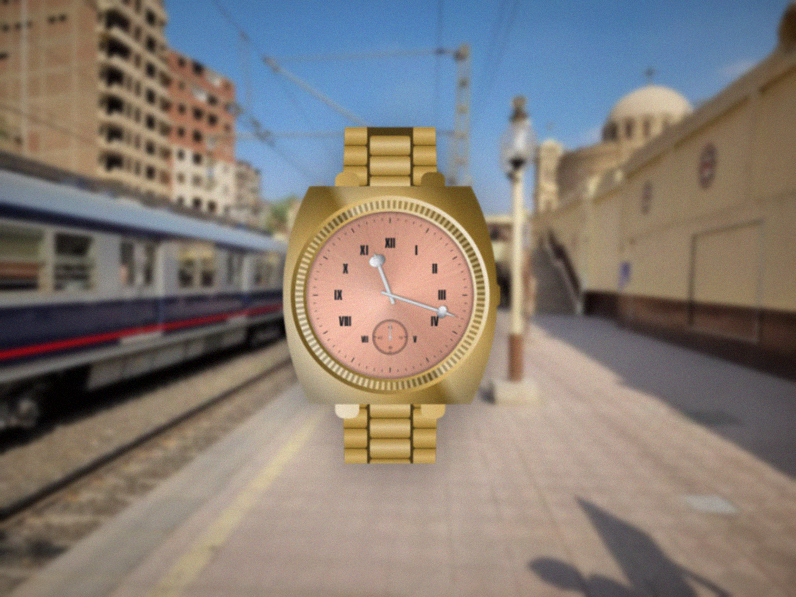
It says h=11 m=18
